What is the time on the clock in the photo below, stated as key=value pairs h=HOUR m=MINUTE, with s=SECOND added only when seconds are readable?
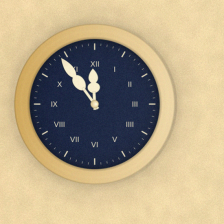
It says h=11 m=54
